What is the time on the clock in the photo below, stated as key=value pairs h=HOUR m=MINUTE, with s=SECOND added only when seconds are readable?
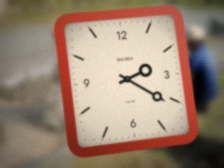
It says h=2 m=21
